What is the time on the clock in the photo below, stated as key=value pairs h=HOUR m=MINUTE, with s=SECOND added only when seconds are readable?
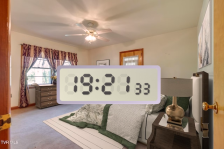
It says h=19 m=21 s=33
